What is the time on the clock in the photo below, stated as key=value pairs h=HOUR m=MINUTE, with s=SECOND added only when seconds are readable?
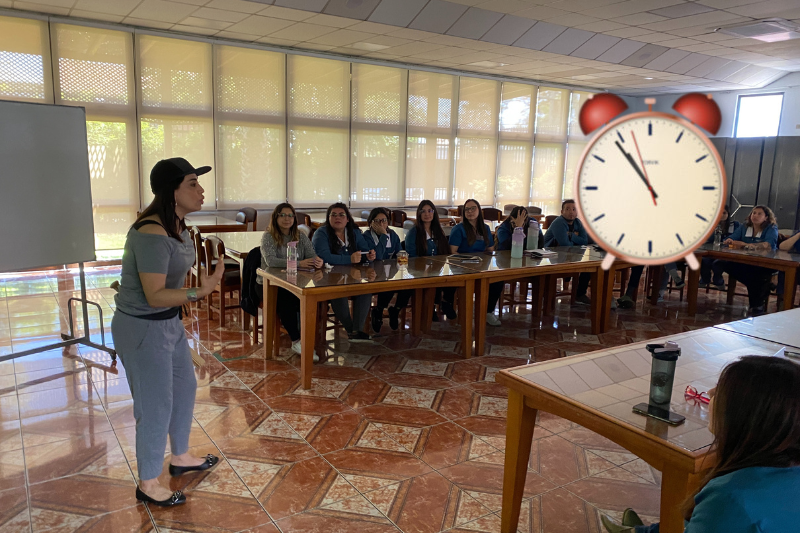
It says h=10 m=53 s=57
